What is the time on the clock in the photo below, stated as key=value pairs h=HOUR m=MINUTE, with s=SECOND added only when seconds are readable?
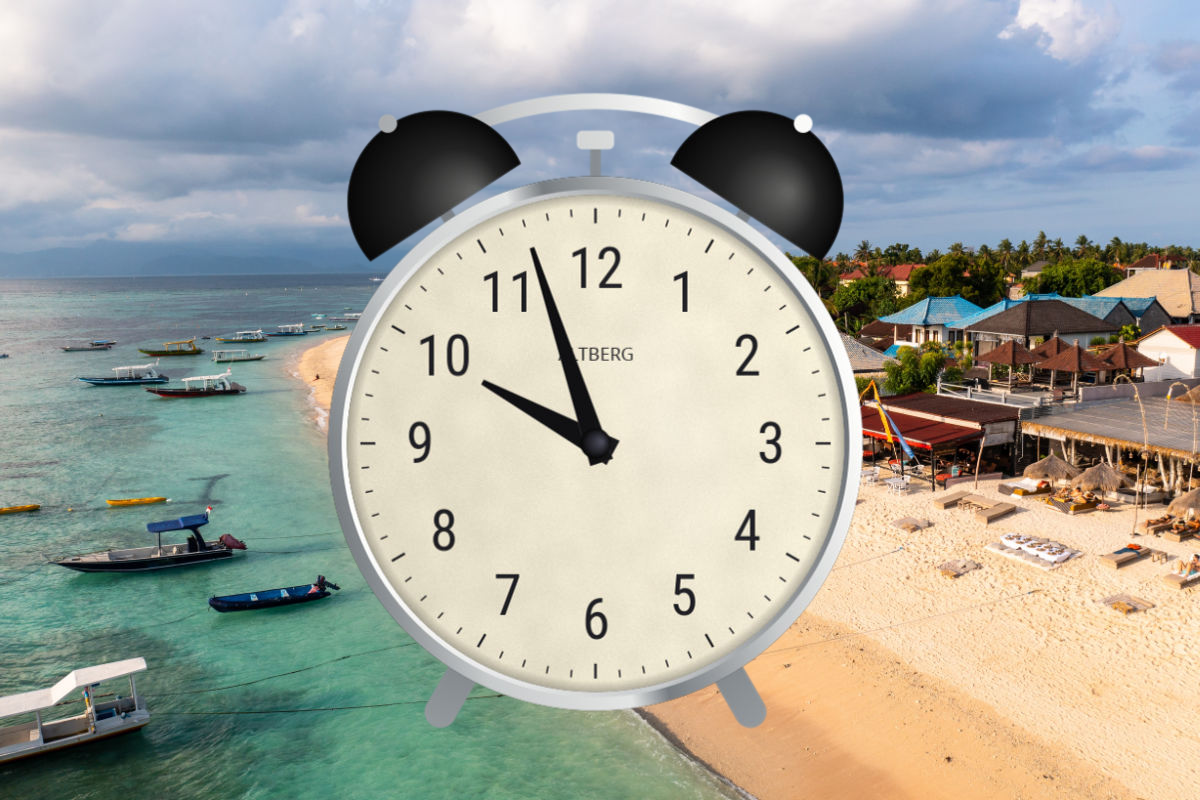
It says h=9 m=57
